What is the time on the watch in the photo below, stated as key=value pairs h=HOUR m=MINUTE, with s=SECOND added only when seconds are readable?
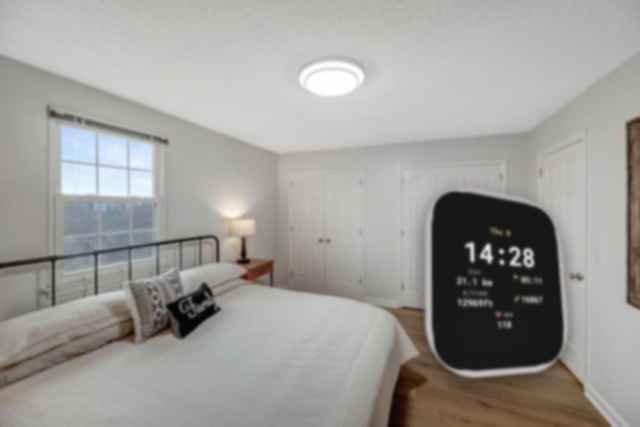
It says h=14 m=28
